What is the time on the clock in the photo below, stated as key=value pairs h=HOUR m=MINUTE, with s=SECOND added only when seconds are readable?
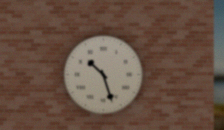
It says h=10 m=27
